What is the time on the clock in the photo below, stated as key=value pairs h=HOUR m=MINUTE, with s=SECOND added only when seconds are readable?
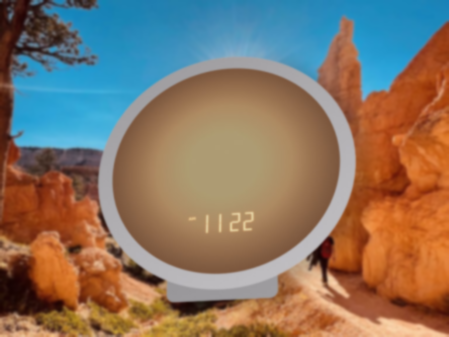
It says h=11 m=22
